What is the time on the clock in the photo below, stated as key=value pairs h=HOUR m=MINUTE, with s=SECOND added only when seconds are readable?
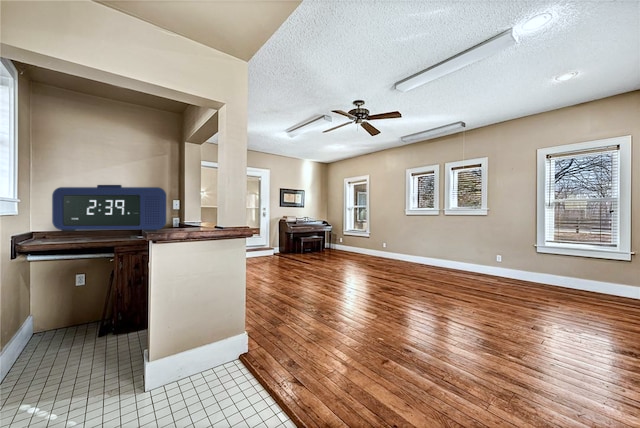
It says h=2 m=39
